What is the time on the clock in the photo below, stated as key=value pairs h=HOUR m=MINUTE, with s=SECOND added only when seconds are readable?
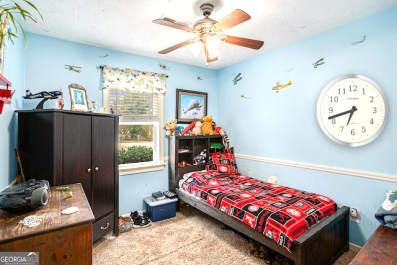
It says h=6 m=42
